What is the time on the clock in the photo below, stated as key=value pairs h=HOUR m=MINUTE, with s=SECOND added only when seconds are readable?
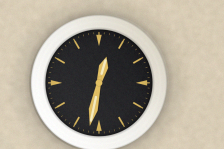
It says h=12 m=32
